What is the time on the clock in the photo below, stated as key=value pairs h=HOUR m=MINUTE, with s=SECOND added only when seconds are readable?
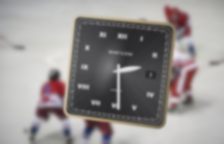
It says h=2 m=29
